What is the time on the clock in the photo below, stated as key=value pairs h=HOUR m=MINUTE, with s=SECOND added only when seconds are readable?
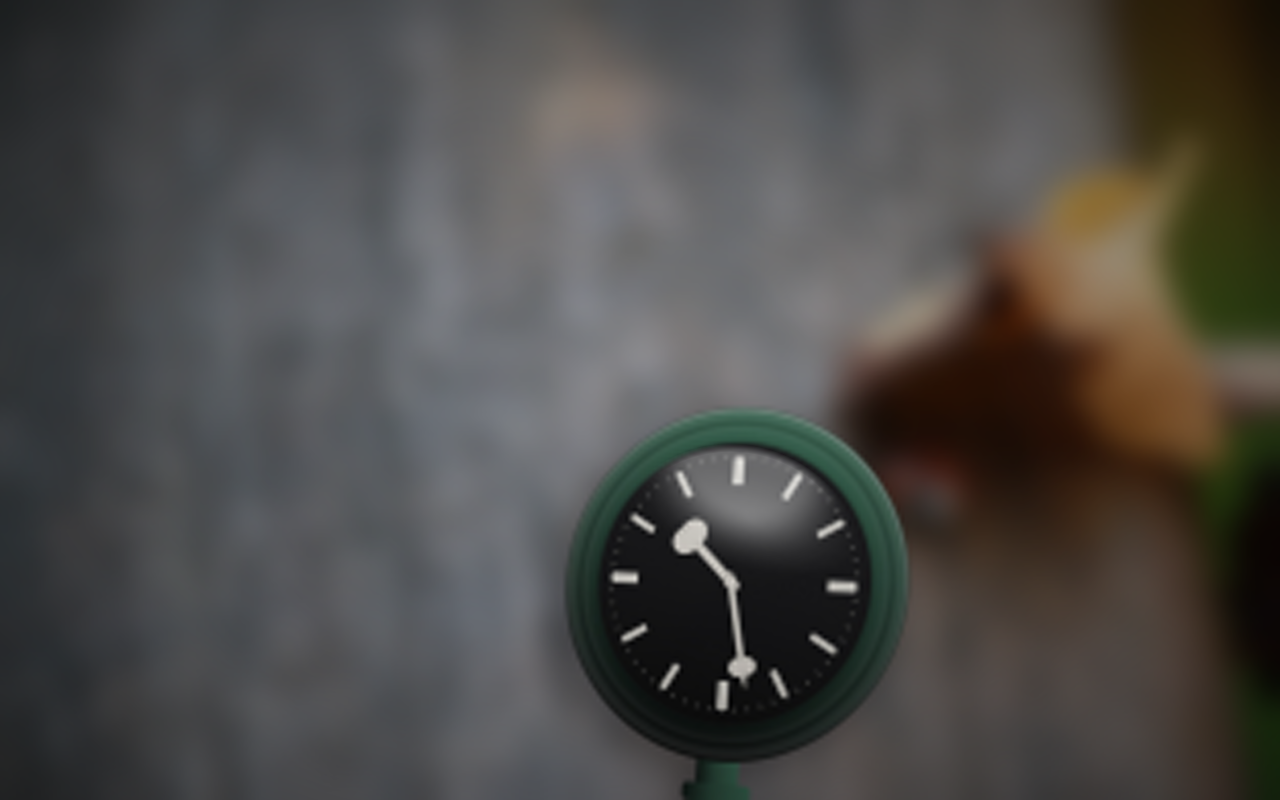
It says h=10 m=28
